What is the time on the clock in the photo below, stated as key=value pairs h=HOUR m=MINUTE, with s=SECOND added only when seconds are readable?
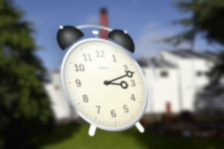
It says h=3 m=12
